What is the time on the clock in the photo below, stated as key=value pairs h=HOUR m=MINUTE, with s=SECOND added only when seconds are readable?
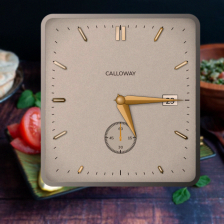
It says h=5 m=15
